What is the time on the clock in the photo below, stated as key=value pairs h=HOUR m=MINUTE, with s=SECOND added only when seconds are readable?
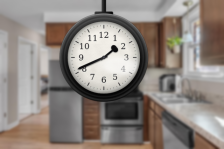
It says h=1 m=41
